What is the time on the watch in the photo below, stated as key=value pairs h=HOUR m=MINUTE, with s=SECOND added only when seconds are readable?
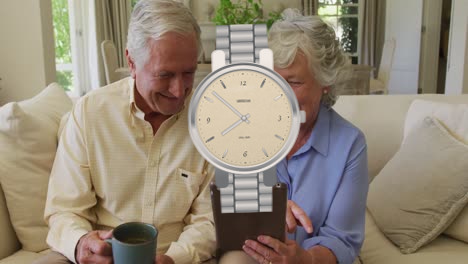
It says h=7 m=52
